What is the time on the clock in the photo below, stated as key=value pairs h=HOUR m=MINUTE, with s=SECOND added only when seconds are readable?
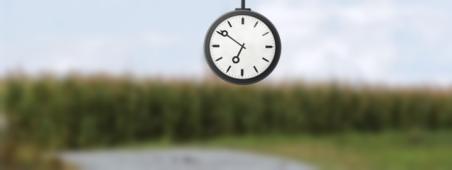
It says h=6 m=51
